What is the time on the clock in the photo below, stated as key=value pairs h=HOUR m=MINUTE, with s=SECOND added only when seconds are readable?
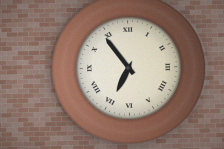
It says h=6 m=54
